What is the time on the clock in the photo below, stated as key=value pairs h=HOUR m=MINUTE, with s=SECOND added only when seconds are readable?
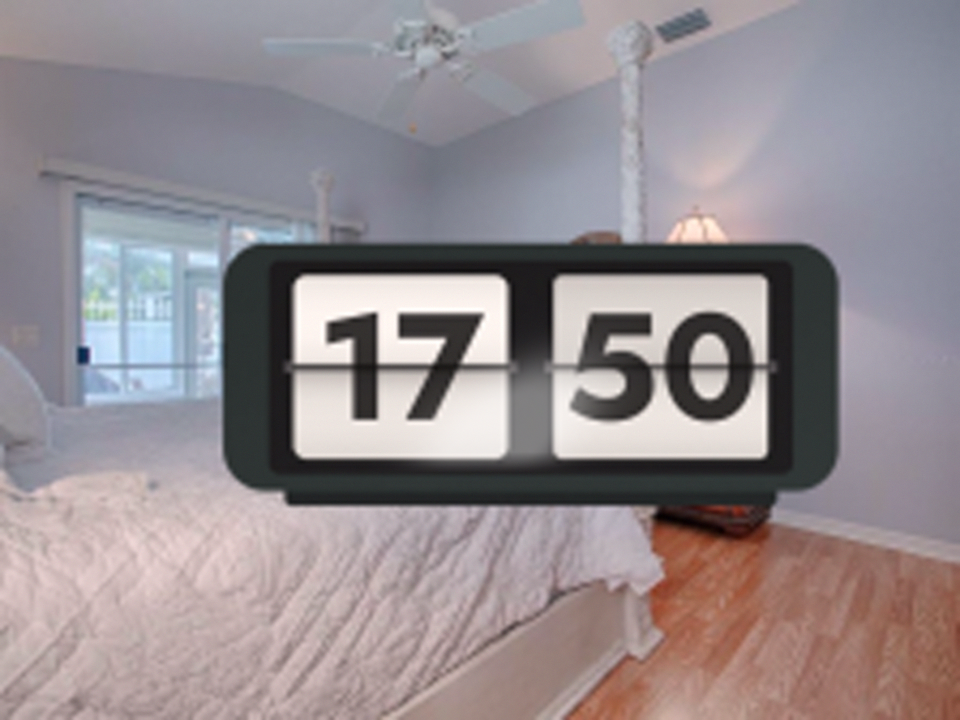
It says h=17 m=50
